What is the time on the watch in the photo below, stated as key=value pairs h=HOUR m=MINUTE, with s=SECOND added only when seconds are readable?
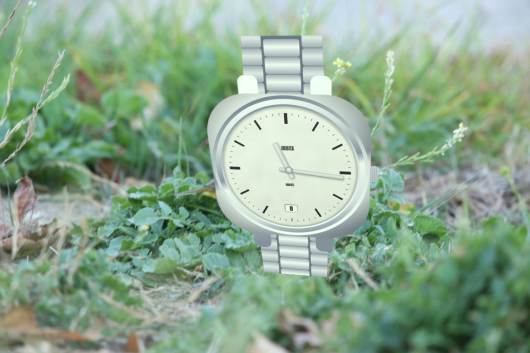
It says h=11 m=16
